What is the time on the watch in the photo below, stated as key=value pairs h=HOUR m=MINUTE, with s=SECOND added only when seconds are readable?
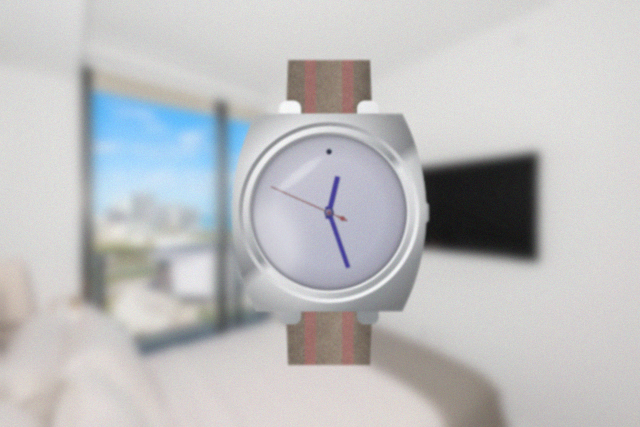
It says h=12 m=26 s=49
